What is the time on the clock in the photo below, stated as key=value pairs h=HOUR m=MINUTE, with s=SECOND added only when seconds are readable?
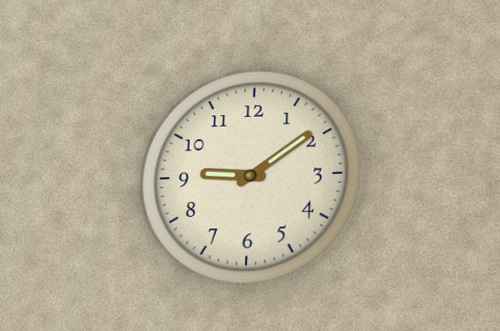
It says h=9 m=9
